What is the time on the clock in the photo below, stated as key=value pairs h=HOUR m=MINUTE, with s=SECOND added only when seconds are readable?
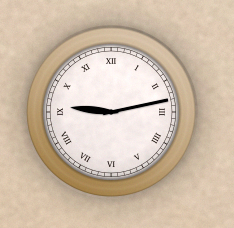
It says h=9 m=13
